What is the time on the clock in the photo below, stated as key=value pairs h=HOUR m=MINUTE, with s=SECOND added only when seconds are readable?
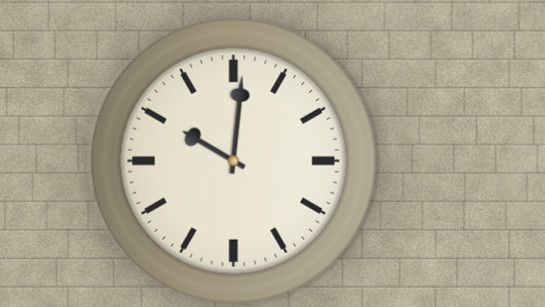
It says h=10 m=1
